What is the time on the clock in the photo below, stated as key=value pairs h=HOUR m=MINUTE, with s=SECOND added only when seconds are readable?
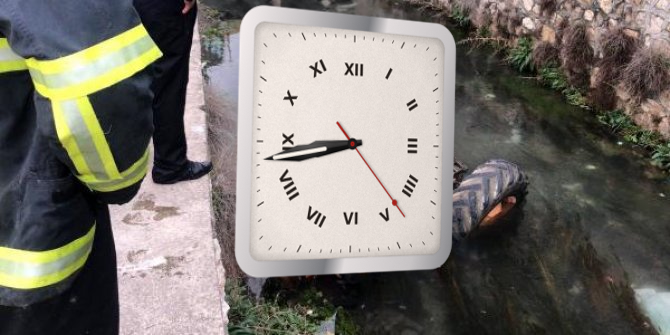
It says h=8 m=43 s=23
